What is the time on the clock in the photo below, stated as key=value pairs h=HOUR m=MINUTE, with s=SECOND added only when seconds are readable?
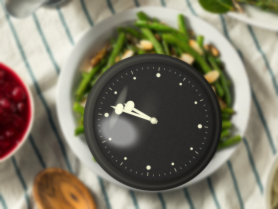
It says h=9 m=47
